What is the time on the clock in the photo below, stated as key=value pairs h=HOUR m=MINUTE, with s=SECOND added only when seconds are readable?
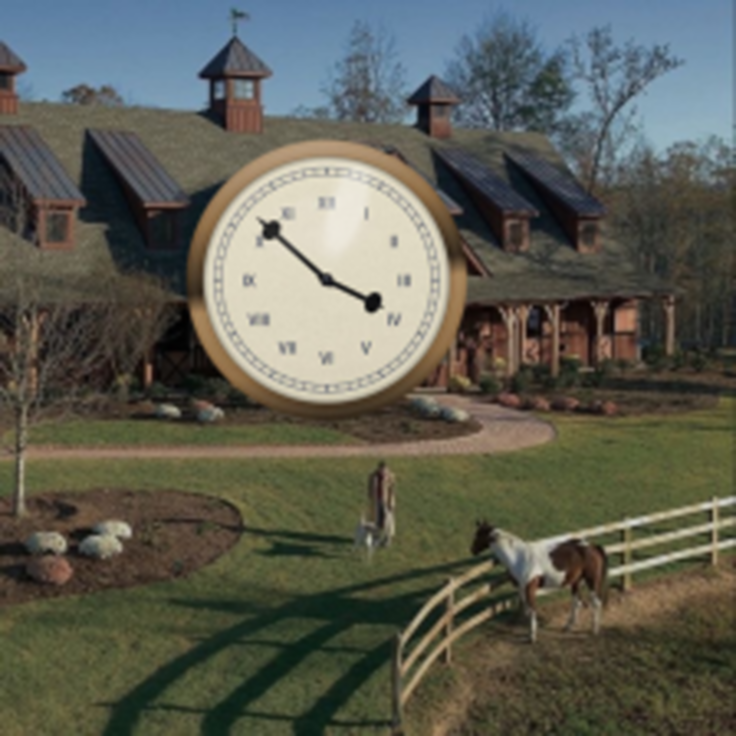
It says h=3 m=52
